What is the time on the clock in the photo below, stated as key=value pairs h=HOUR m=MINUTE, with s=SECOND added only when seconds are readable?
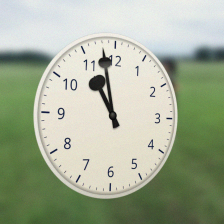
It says h=10 m=58
